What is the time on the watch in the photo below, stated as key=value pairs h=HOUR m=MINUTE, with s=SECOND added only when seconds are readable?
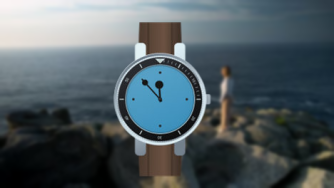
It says h=11 m=53
